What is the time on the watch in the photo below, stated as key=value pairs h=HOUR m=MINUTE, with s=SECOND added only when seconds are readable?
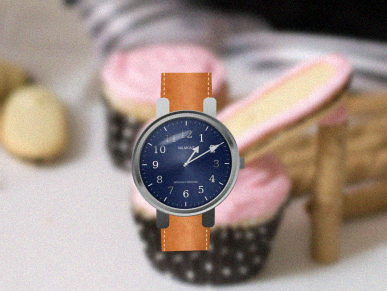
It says h=1 m=10
